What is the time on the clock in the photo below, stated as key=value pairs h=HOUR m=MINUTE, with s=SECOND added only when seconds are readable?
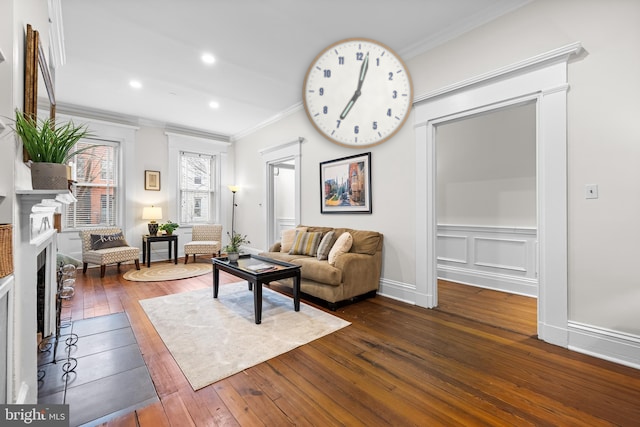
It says h=7 m=2
